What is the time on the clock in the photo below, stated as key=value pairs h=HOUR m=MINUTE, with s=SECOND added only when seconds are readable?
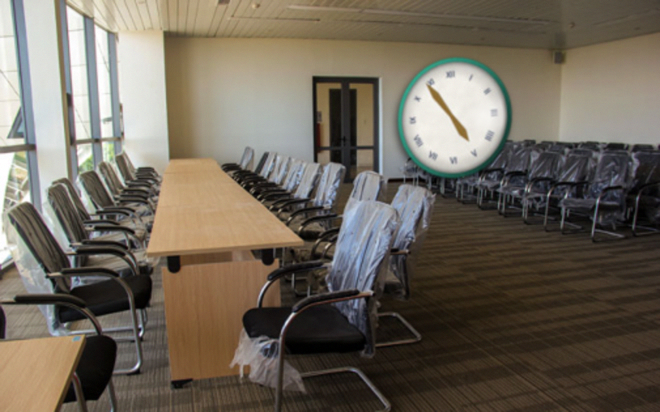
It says h=4 m=54
